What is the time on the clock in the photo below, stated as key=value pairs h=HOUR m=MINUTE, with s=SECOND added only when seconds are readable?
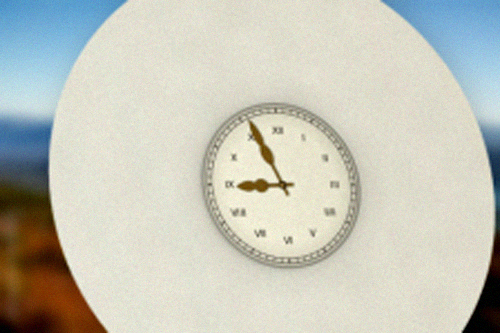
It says h=8 m=56
